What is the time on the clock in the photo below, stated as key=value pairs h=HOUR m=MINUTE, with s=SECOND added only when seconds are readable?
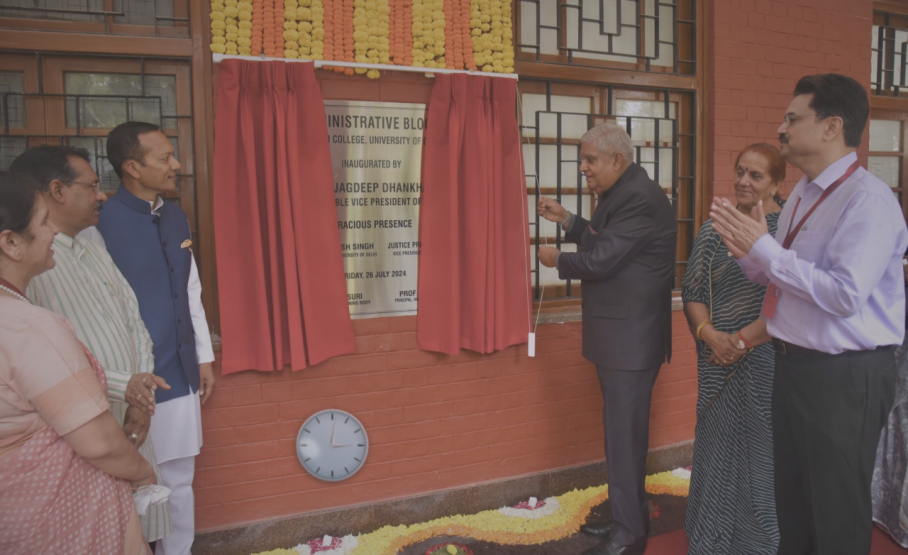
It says h=3 m=1
